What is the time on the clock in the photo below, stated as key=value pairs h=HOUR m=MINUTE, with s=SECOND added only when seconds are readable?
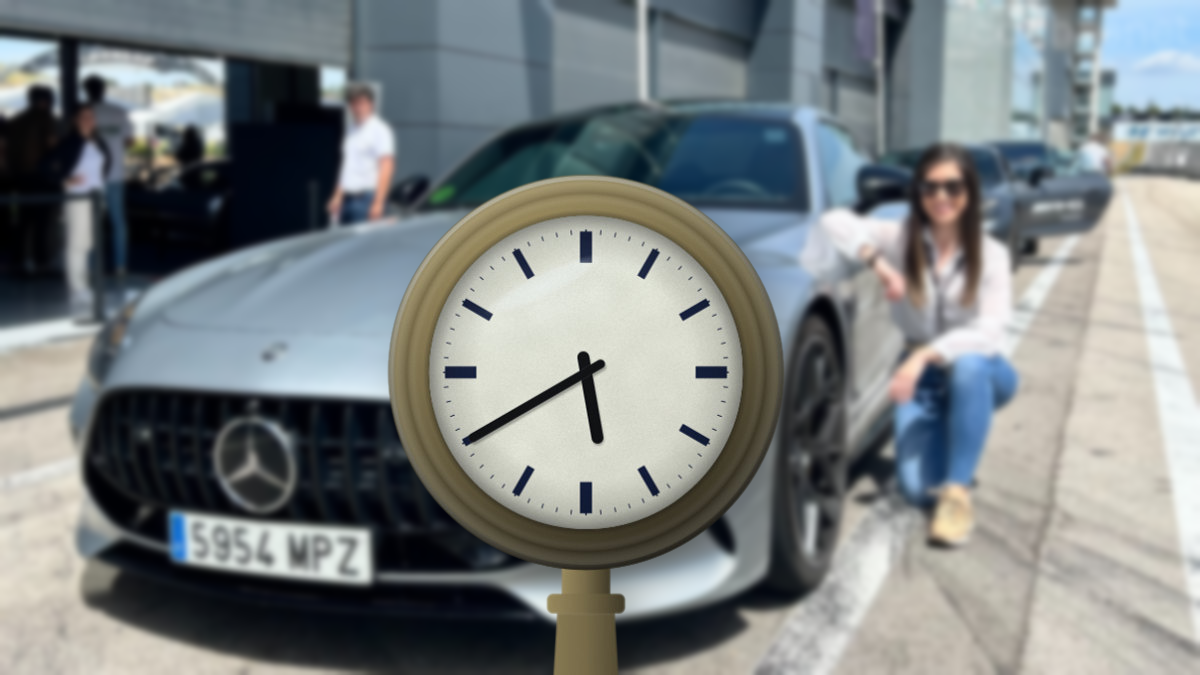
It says h=5 m=40
